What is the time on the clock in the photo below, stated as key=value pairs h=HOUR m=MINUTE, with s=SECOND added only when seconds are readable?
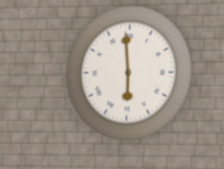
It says h=5 m=59
